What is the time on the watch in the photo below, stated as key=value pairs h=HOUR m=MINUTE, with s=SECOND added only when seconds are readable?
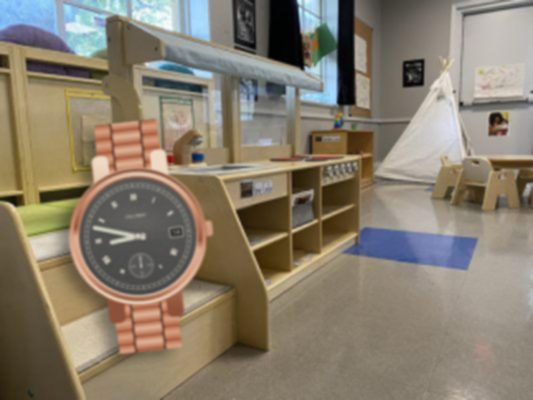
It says h=8 m=48
